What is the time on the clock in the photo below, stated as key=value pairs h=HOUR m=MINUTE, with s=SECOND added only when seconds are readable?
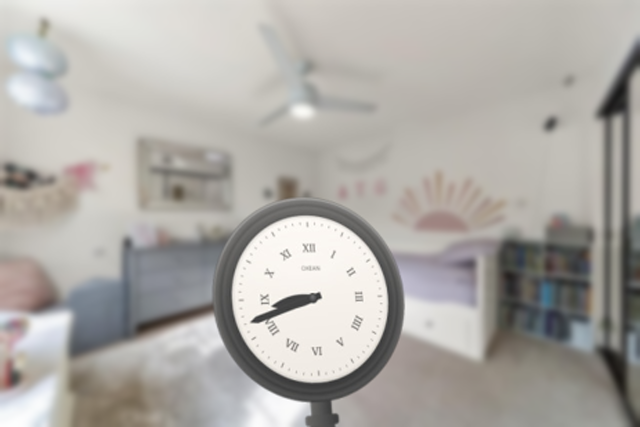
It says h=8 m=42
